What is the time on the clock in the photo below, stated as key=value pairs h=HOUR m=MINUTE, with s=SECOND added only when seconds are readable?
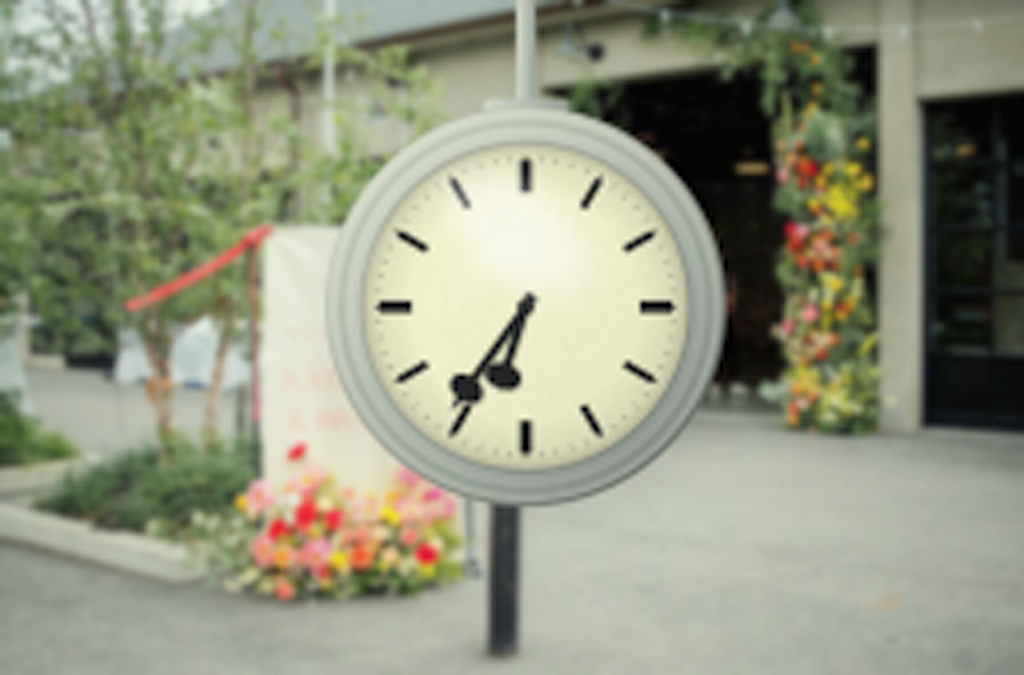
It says h=6 m=36
